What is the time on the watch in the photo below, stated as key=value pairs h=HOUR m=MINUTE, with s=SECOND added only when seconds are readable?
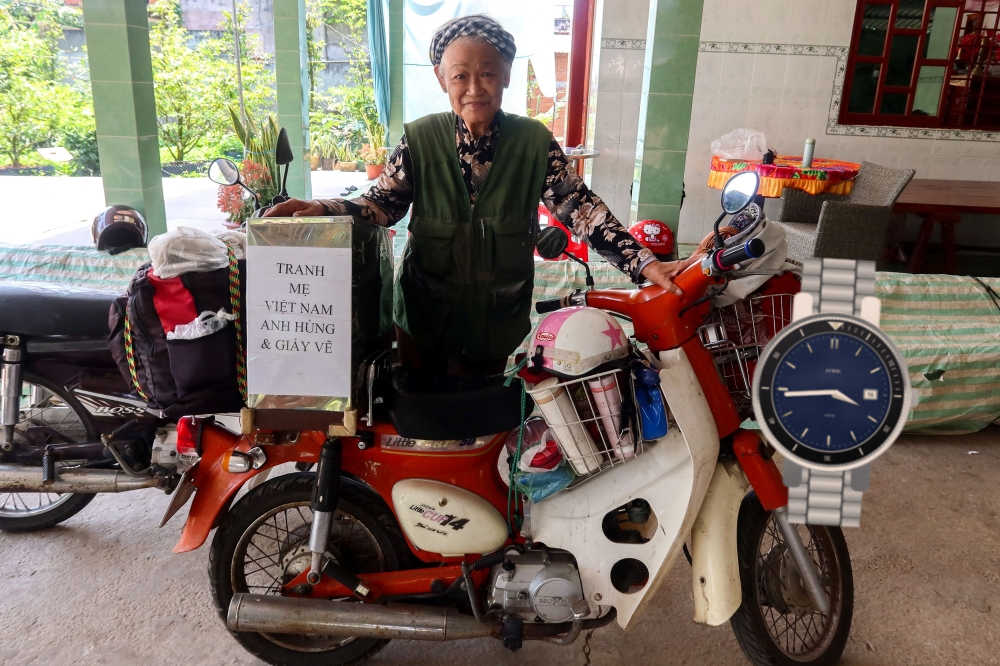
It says h=3 m=44
